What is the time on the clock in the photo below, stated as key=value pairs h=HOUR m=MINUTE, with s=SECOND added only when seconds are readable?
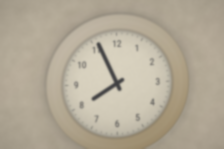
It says h=7 m=56
